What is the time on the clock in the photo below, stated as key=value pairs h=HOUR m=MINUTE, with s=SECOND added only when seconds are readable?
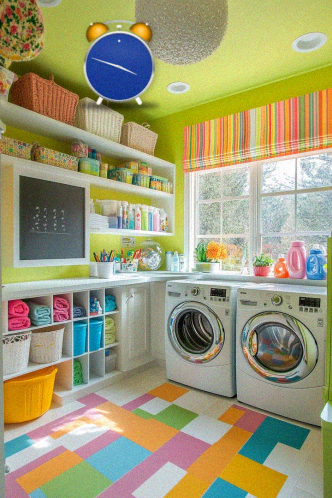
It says h=3 m=48
